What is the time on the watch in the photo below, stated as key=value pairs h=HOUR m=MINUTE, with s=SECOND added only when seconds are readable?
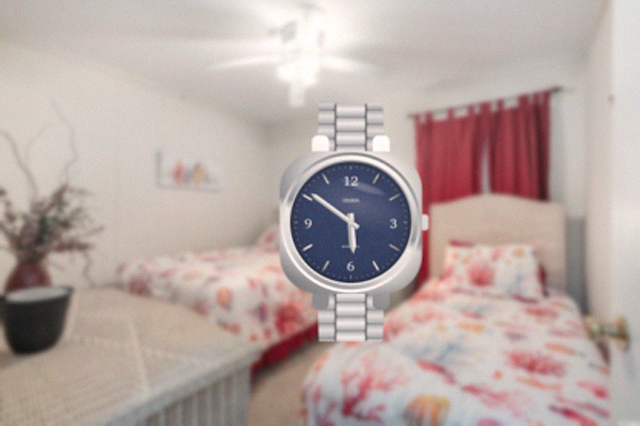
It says h=5 m=51
